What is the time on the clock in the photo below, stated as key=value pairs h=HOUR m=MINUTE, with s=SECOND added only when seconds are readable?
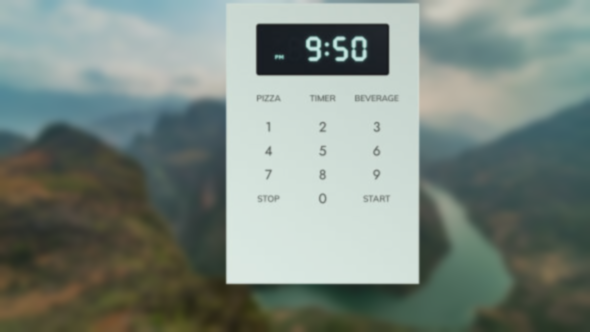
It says h=9 m=50
